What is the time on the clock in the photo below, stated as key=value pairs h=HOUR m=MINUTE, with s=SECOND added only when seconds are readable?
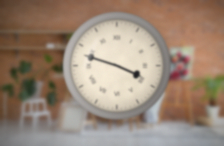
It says h=3 m=48
